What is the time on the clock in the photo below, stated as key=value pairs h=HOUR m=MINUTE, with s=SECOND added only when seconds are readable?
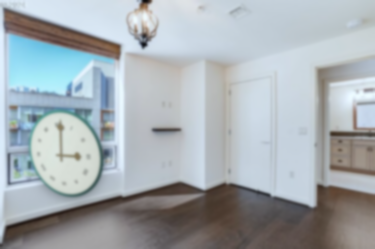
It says h=3 m=1
